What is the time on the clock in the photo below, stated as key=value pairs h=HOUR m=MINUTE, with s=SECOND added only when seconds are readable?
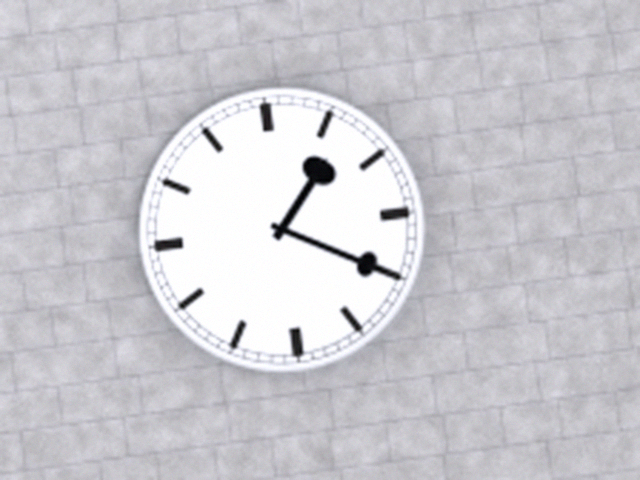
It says h=1 m=20
